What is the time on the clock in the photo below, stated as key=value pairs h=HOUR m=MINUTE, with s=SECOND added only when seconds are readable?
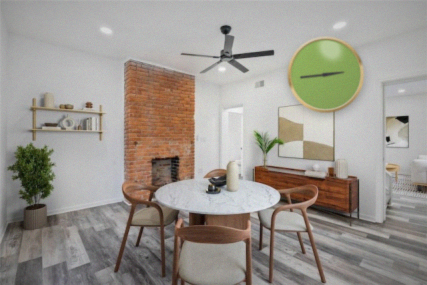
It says h=2 m=44
